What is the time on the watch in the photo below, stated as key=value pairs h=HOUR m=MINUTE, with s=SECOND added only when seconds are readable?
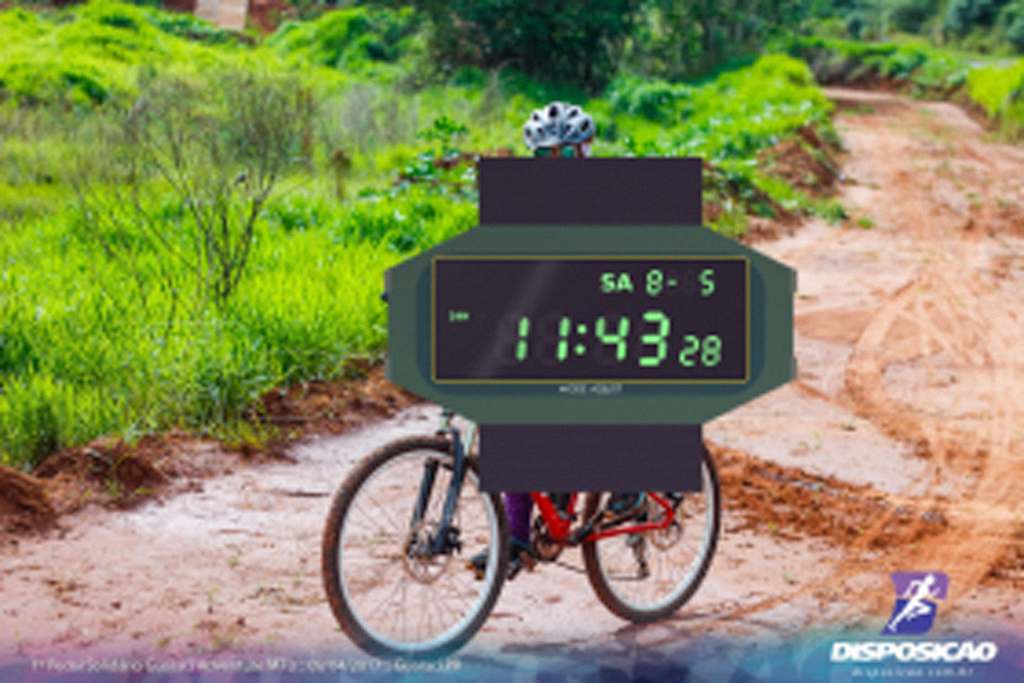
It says h=11 m=43 s=28
